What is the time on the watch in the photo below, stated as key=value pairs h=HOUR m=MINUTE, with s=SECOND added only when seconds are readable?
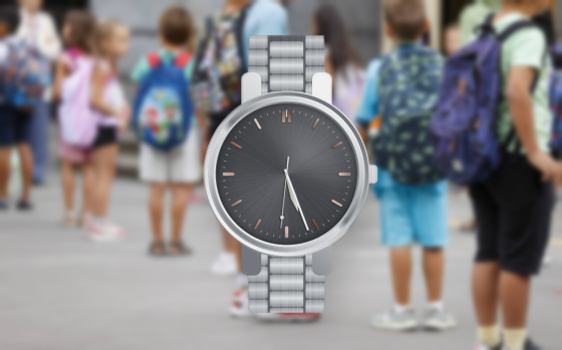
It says h=5 m=26 s=31
